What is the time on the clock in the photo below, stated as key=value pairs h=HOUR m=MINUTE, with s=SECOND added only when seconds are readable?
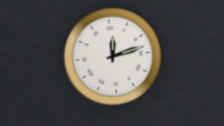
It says h=12 m=13
